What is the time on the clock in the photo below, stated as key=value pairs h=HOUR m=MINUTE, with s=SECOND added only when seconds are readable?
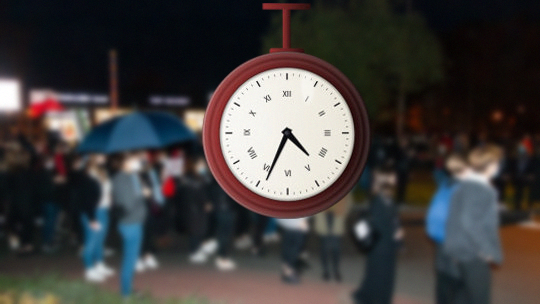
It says h=4 m=34
